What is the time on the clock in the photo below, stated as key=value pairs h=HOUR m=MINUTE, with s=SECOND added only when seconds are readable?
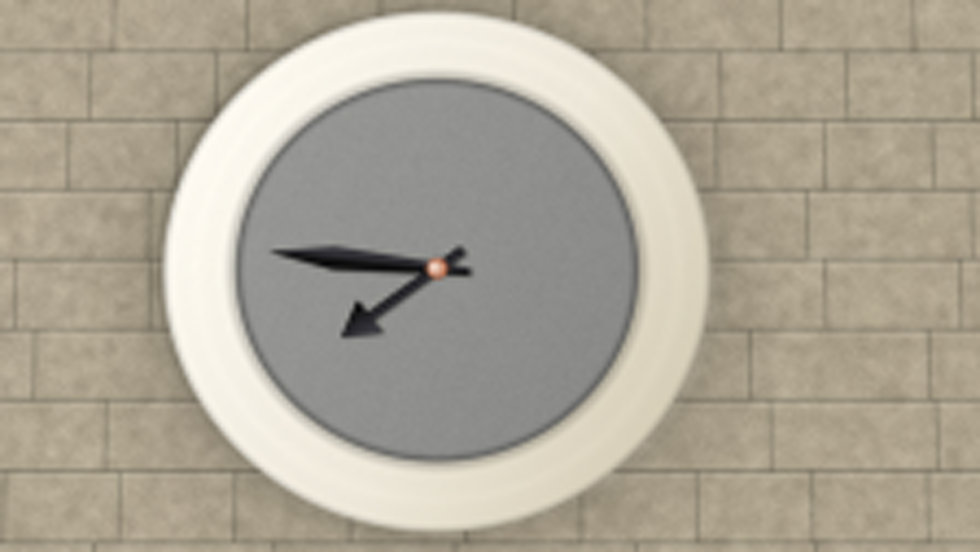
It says h=7 m=46
